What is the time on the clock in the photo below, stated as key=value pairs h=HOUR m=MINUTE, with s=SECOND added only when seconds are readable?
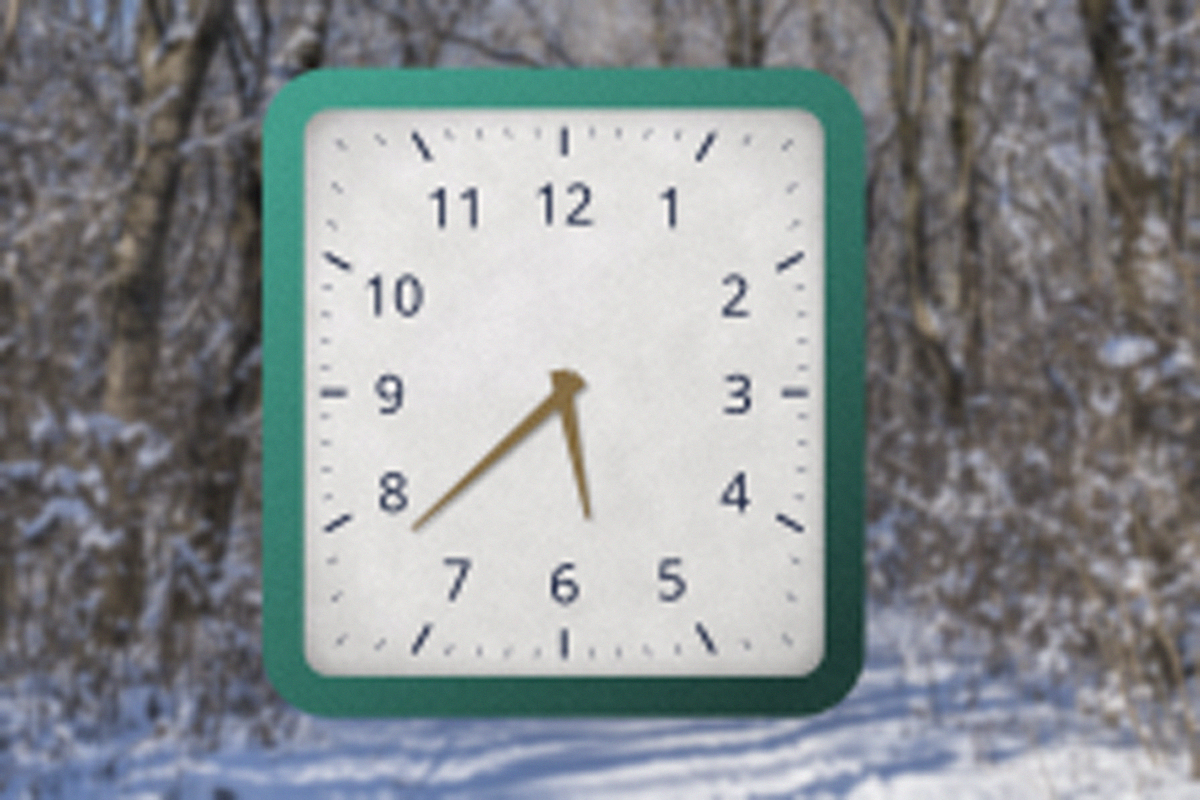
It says h=5 m=38
